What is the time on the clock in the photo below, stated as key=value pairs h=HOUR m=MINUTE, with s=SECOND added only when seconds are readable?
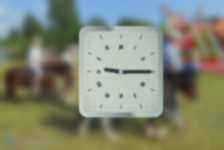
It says h=9 m=15
